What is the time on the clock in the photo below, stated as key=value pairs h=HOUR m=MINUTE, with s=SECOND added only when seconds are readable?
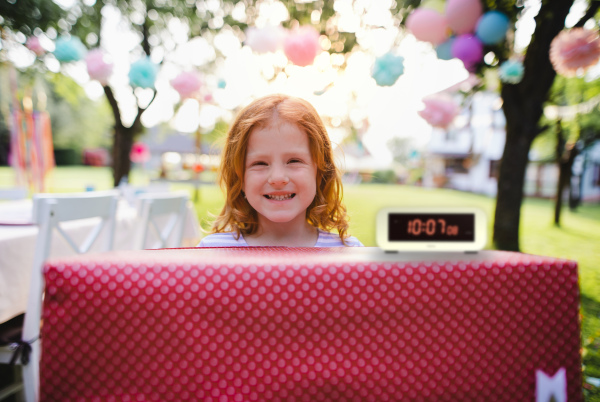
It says h=10 m=7
